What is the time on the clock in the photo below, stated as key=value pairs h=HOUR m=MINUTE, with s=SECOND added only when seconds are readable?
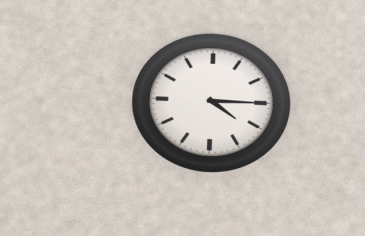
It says h=4 m=15
